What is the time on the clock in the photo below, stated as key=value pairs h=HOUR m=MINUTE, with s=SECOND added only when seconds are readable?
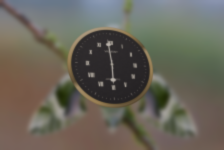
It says h=5 m=59
